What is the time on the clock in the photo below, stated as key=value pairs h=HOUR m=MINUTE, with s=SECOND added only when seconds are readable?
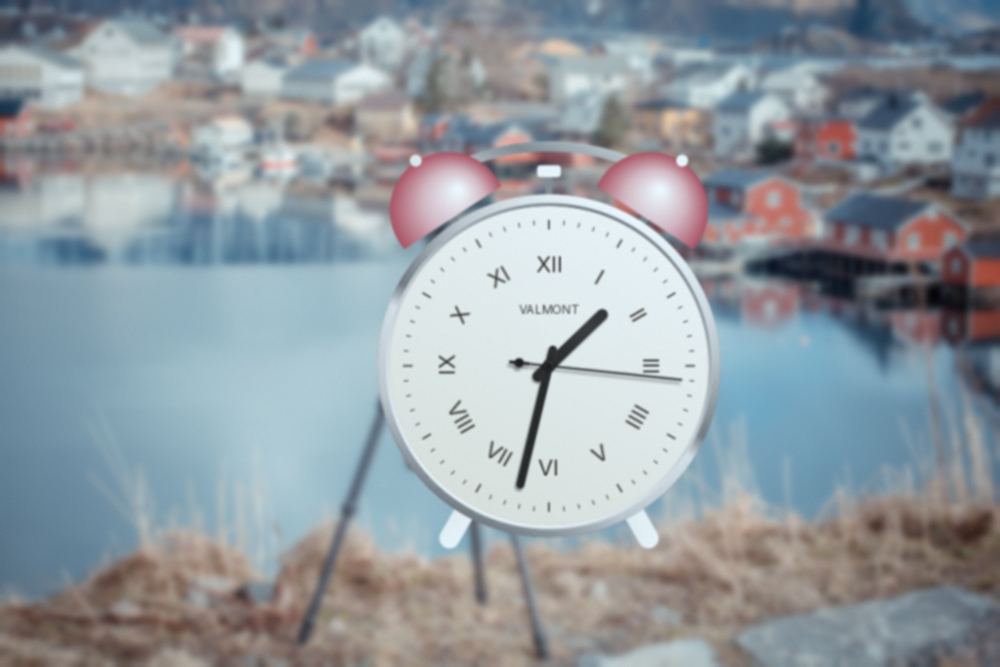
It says h=1 m=32 s=16
